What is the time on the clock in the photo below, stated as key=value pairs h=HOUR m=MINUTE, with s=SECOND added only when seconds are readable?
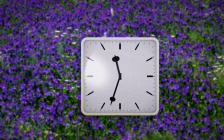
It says h=11 m=33
